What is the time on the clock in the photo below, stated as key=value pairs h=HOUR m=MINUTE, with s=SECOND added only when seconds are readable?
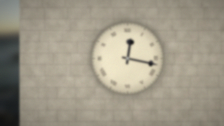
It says h=12 m=17
